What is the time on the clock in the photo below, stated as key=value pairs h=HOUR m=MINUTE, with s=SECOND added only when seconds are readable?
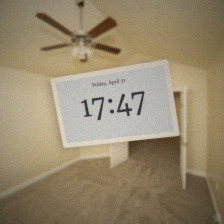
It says h=17 m=47
